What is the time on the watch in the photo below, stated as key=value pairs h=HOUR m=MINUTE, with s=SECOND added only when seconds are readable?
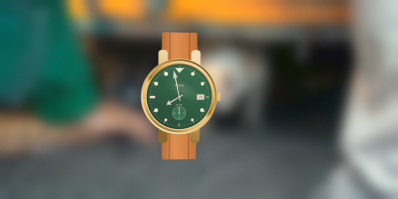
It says h=7 m=58
